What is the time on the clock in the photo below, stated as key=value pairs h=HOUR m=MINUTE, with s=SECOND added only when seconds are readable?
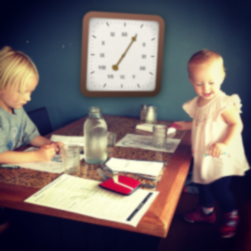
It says h=7 m=5
